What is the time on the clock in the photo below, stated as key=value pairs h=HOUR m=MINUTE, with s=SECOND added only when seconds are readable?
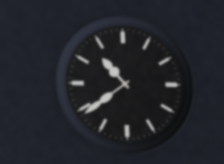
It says h=10 m=39
